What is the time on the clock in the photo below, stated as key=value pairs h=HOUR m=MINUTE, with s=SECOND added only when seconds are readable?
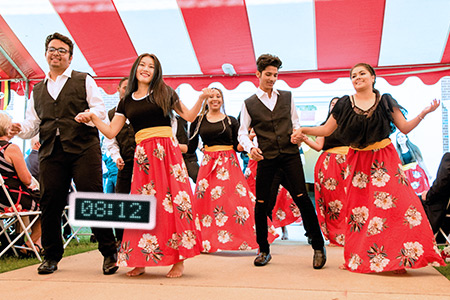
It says h=8 m=12
